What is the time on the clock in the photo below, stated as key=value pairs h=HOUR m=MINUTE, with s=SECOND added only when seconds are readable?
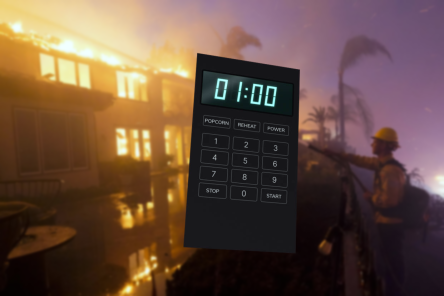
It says h=1 m=0
